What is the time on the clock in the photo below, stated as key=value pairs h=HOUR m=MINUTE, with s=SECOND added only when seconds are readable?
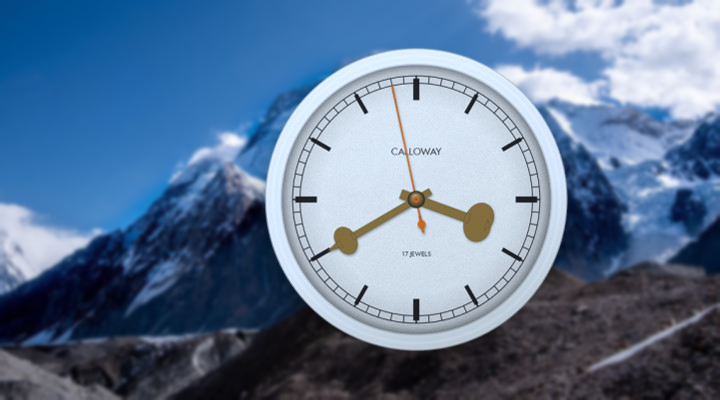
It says h=3 m=39 s=58
